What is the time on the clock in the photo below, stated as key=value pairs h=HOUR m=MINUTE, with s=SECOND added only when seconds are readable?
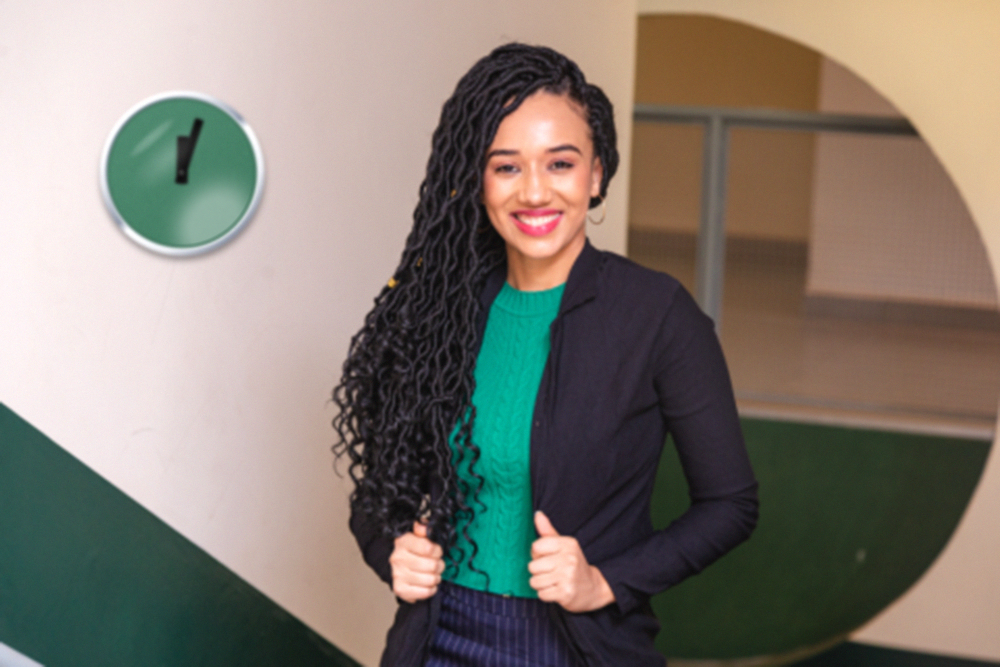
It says h=12 m=3
